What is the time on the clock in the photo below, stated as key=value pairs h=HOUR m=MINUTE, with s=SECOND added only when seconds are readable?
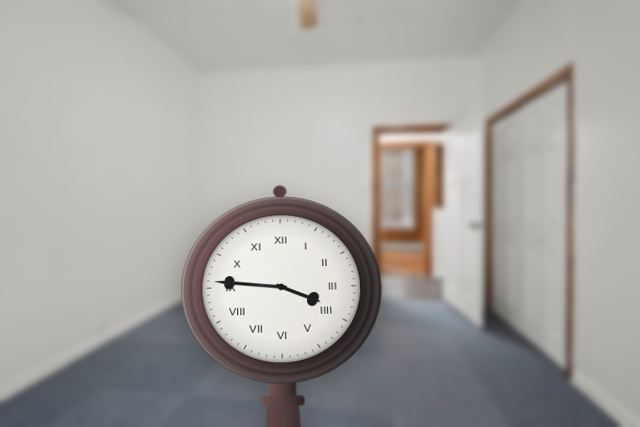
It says h=3 m=46
